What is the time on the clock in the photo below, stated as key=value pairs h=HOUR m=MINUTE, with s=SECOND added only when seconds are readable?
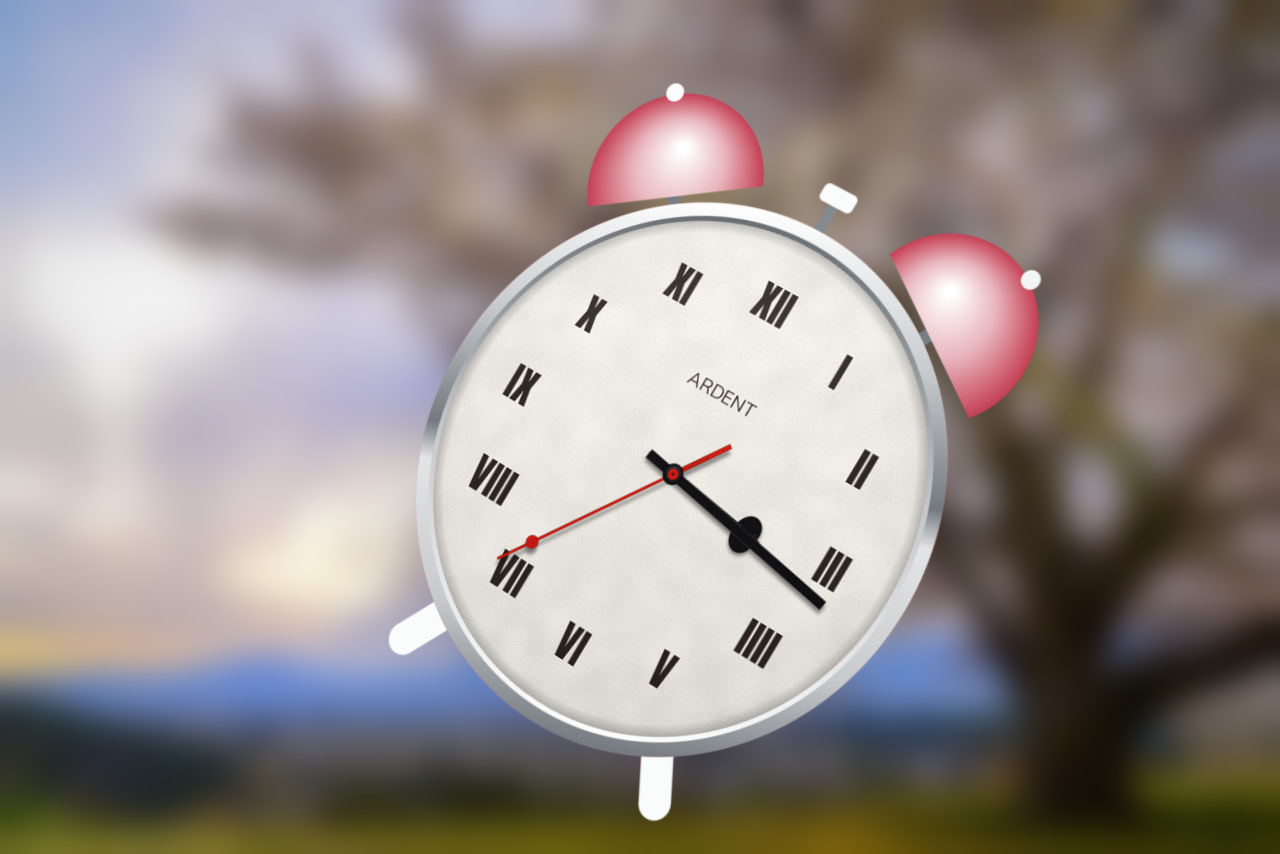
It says h=3 m=16 s=36
